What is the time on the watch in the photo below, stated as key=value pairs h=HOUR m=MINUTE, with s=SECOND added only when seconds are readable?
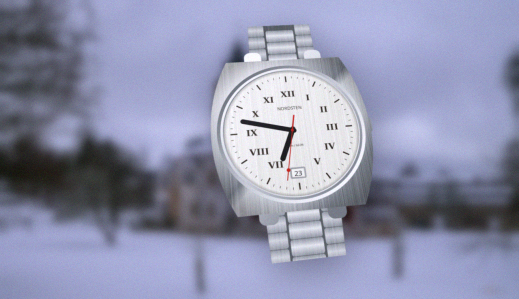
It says h=6 m=47 s=32
